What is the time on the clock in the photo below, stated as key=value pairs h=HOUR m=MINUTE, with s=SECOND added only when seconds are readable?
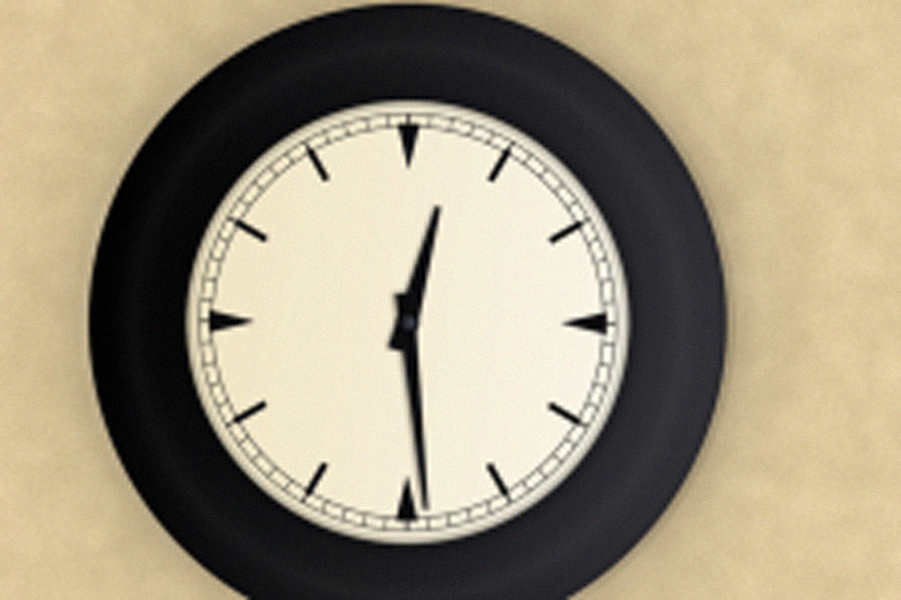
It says h=12 m=29
